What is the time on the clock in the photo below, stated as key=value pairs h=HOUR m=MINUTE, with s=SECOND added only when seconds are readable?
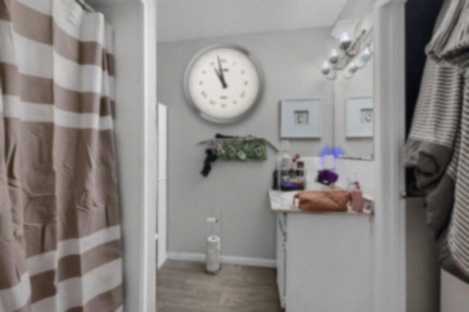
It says h=10 m=58
